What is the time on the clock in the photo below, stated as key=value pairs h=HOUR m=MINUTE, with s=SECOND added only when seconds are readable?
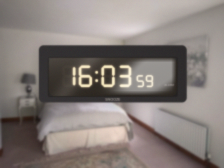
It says h=16 m=3 s=59
